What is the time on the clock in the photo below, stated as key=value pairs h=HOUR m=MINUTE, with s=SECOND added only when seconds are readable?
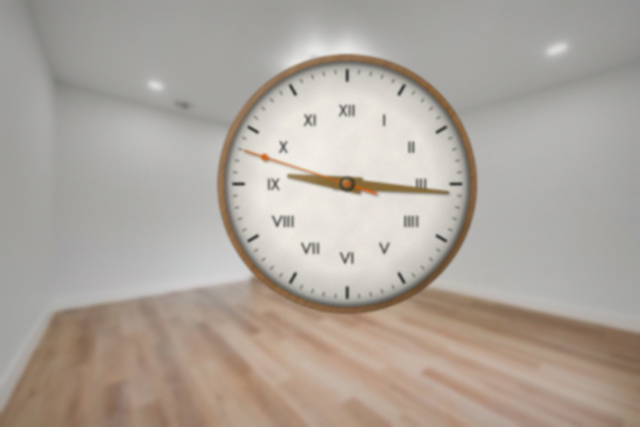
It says h=9 m=15 s=48
